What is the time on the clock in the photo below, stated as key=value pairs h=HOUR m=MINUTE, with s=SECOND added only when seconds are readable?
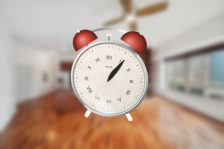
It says h=1 m=6
